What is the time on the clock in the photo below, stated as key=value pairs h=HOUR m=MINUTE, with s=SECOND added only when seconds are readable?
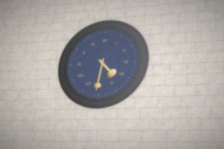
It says h=4 m=31
